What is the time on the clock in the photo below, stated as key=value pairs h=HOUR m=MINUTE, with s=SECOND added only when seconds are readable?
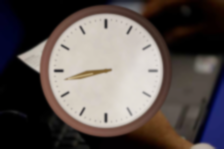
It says h=8 m=43
